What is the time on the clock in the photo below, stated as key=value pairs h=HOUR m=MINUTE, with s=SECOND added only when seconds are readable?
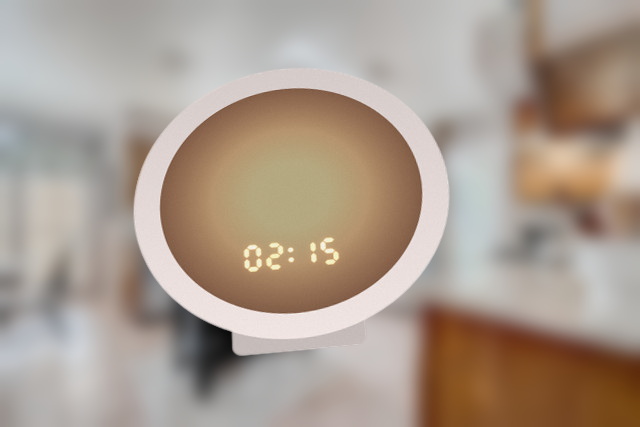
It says h=2 m=15
